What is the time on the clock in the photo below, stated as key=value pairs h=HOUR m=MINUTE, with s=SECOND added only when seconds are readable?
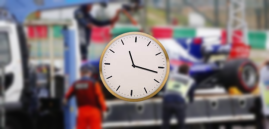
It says h=11 m=17
